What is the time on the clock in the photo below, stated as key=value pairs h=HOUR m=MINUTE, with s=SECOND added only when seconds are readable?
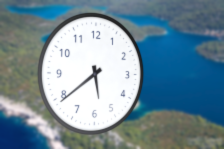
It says h=5 m=39
